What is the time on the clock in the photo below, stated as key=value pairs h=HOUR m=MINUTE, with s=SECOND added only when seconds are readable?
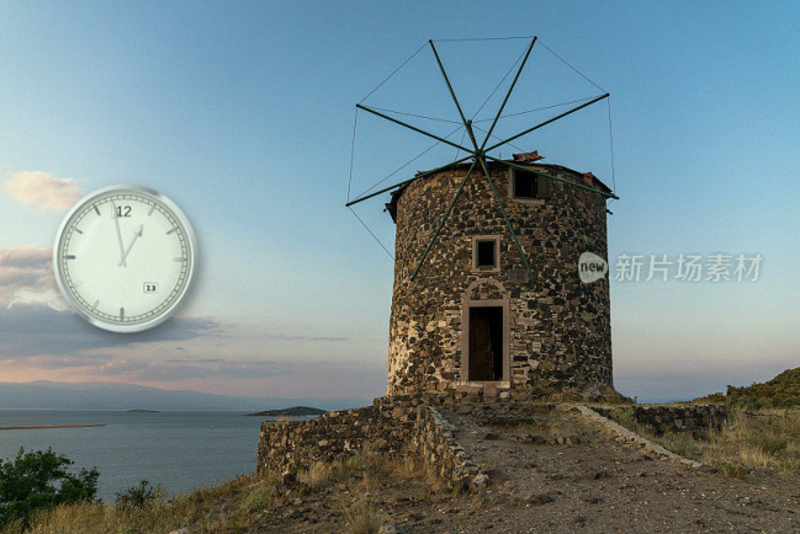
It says h=12 m=58
